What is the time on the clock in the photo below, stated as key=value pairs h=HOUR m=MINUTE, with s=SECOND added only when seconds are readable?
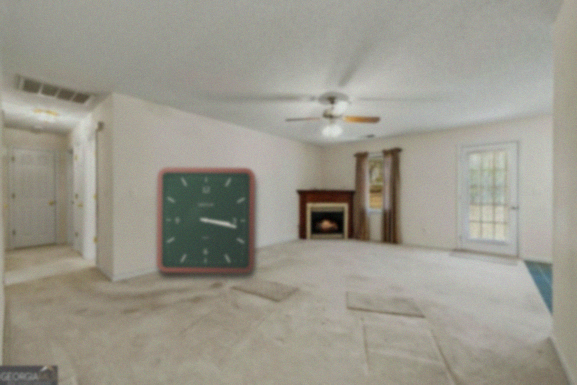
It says h=3 m=17
